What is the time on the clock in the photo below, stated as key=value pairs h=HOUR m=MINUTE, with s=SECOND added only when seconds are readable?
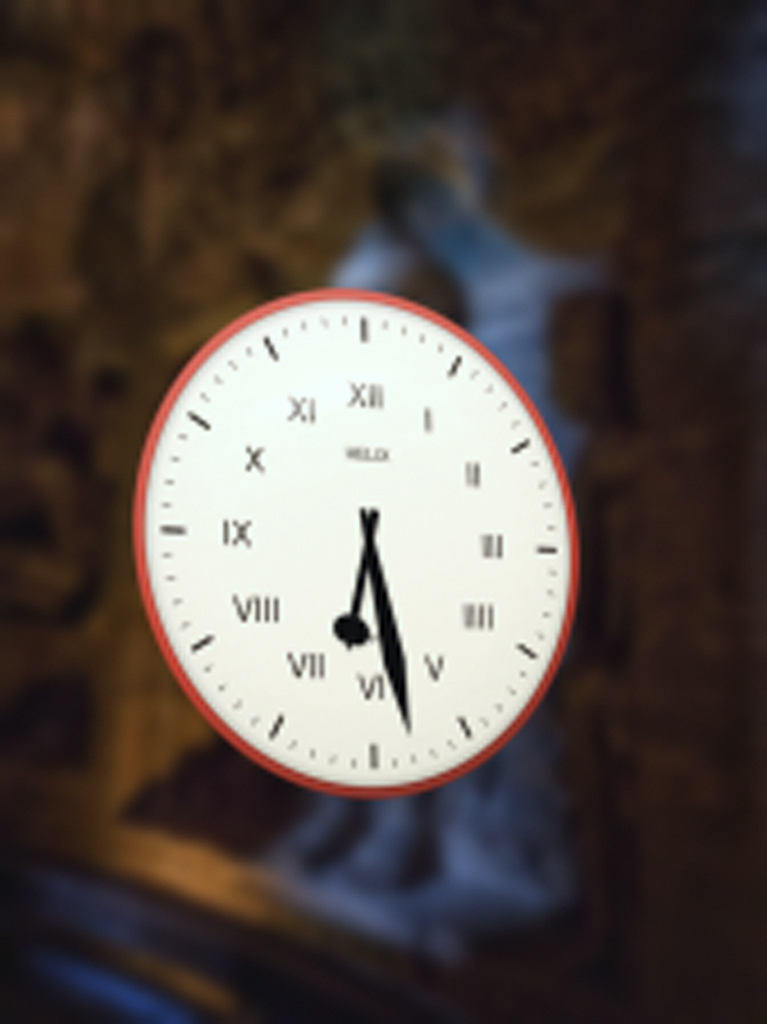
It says h=6 m=28
